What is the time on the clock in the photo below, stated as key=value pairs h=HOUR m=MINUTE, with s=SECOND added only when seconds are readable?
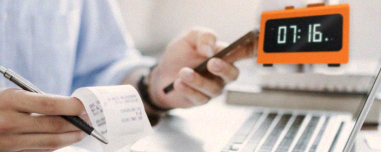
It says h=7 m=16
